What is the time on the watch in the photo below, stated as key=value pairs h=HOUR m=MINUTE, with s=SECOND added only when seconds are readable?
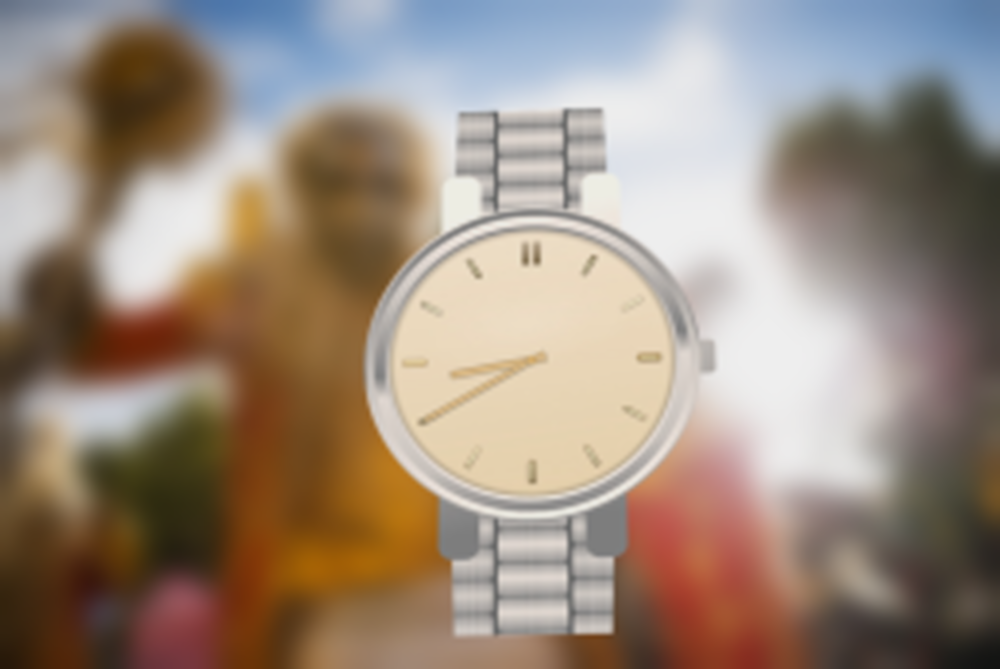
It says h=8 m=40
